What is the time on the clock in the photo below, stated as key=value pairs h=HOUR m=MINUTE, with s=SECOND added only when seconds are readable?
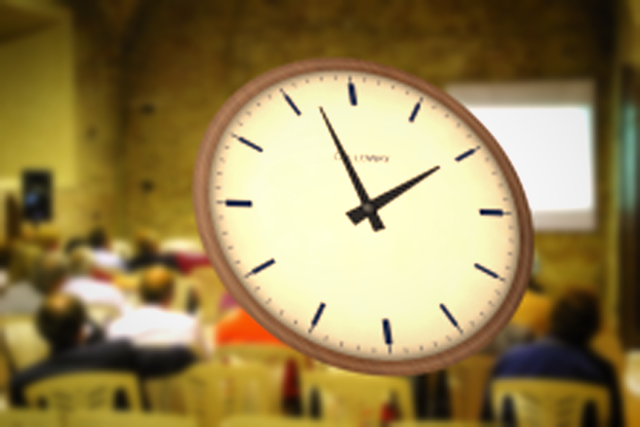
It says h=1 m=57
